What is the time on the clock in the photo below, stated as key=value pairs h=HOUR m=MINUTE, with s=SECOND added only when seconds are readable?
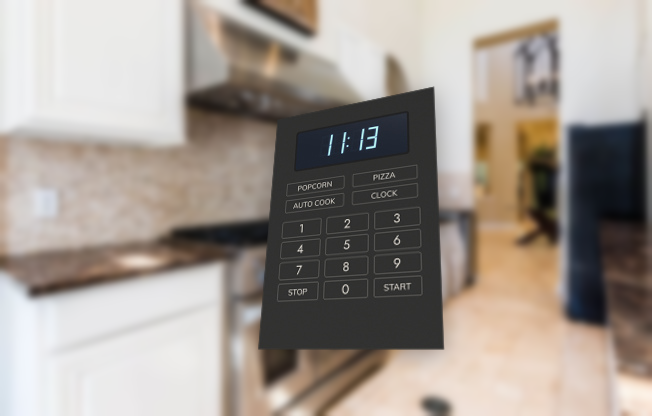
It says h=11 m=13
